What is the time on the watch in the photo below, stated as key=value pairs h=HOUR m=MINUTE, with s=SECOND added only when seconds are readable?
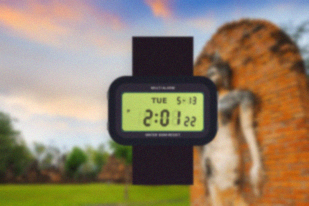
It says h=2 m=1 s=22
